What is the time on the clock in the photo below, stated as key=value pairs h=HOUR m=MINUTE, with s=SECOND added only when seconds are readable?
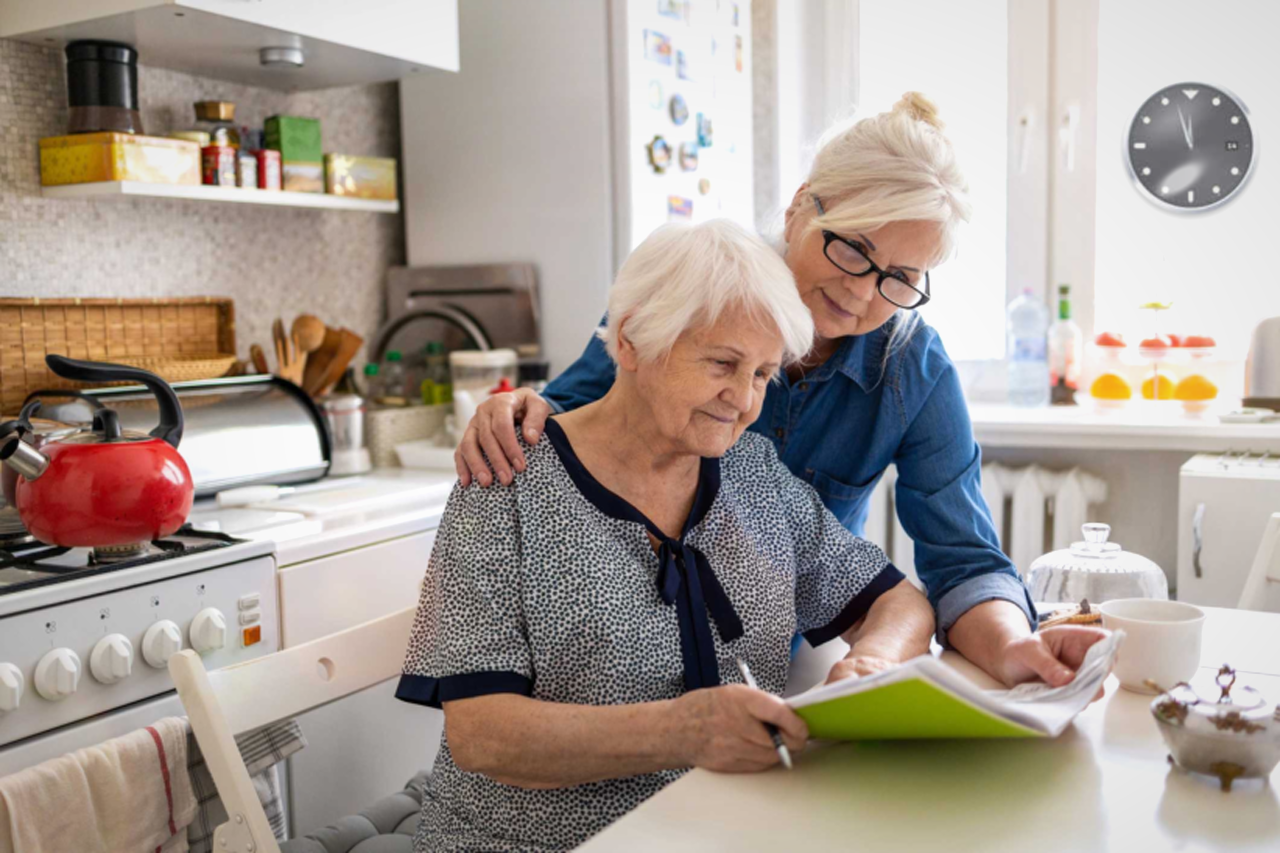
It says h=11 m=57
